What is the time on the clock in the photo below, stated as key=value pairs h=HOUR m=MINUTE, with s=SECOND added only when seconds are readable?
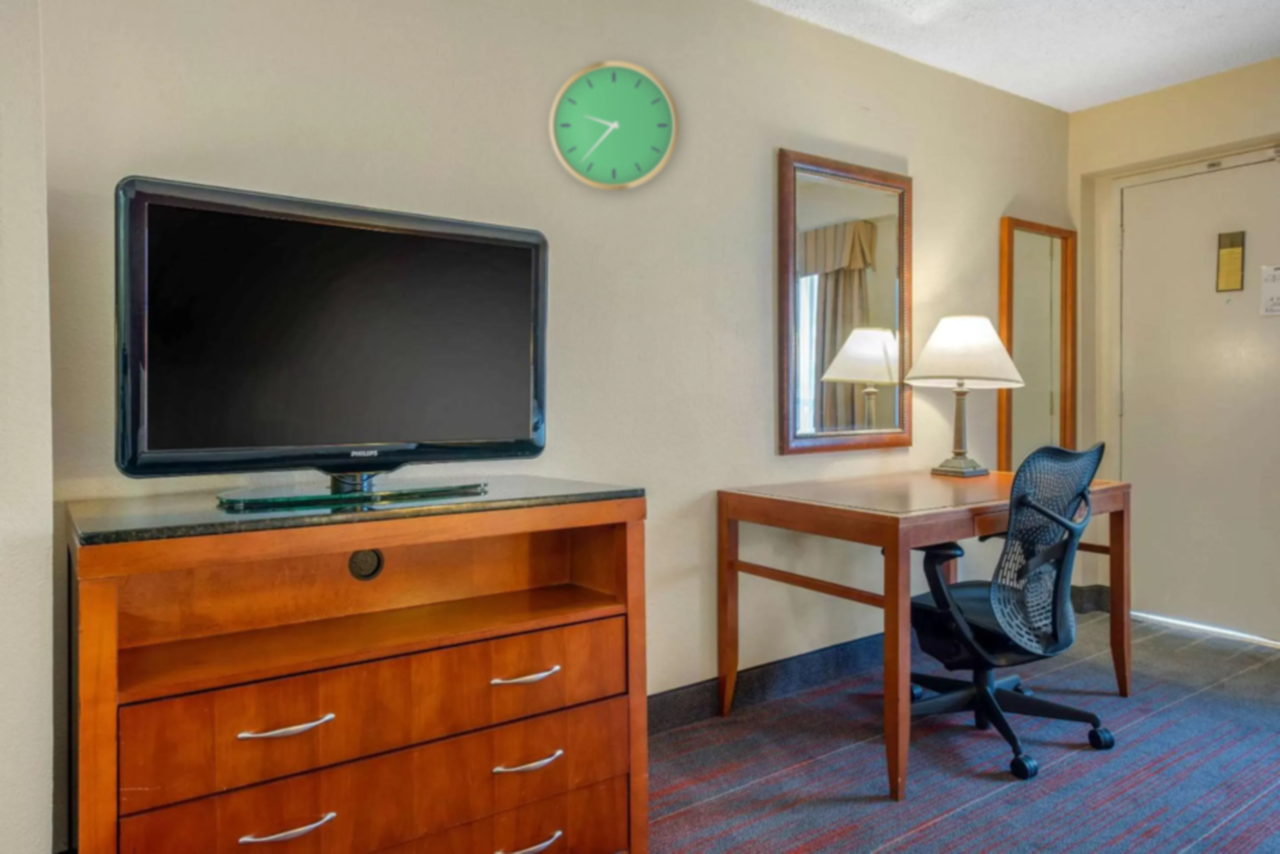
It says h=9 m=37
